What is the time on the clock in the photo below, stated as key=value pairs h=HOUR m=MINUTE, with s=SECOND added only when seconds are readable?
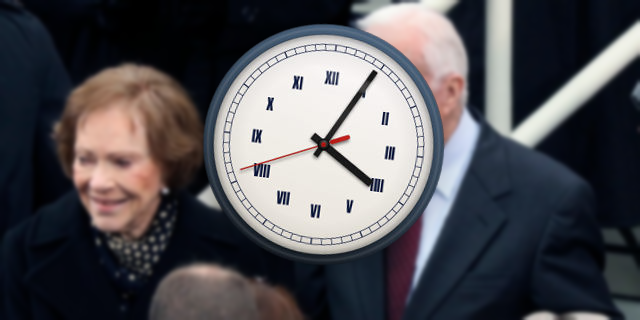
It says h=4 m=4 s=41
